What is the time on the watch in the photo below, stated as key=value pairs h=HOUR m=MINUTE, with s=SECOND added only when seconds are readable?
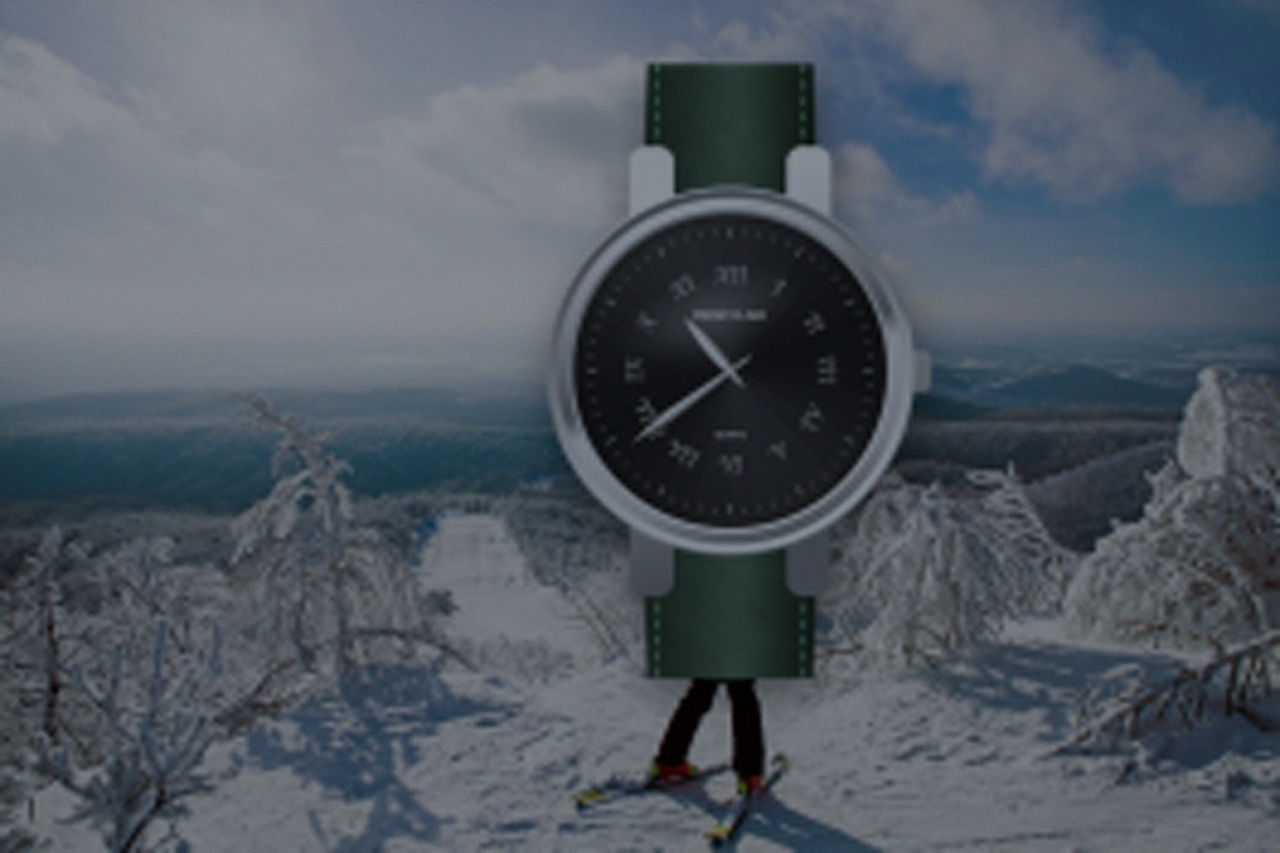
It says h=10 m=39
